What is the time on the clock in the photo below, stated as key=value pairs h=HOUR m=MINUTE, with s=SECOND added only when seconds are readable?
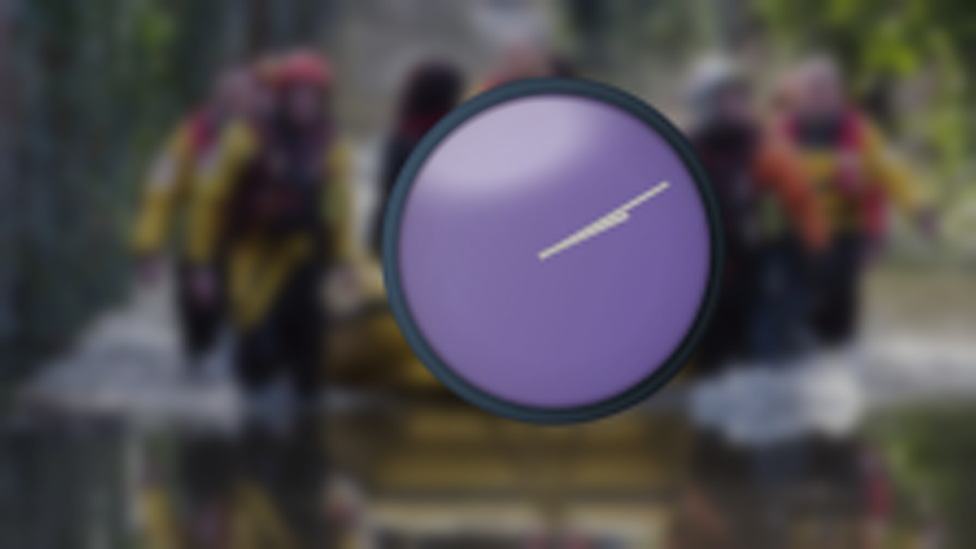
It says h=2 m=10
